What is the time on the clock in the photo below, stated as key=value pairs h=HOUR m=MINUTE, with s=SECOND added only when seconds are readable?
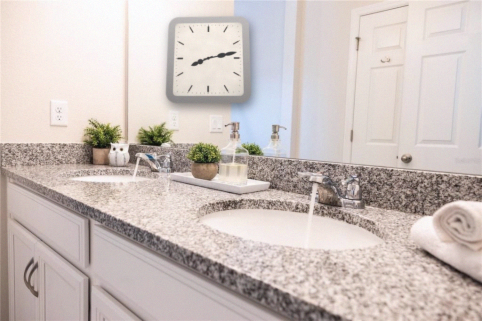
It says h=8 m=13
